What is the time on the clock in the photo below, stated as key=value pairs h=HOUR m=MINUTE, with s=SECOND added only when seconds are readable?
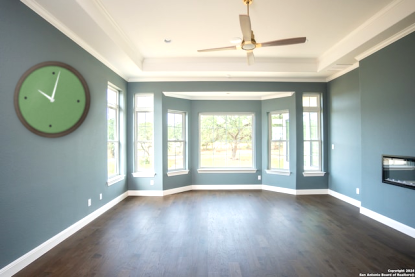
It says h=10 m=2
